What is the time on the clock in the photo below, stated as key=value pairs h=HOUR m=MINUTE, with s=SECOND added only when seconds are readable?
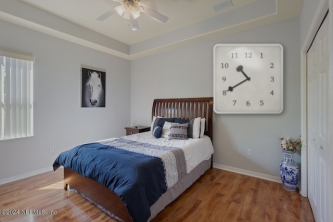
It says h=10 m=40
